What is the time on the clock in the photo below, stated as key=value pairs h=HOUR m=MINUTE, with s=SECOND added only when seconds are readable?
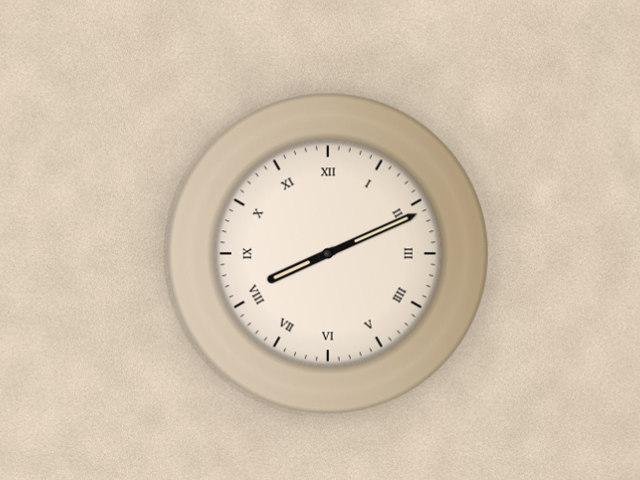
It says h=8 m=11
